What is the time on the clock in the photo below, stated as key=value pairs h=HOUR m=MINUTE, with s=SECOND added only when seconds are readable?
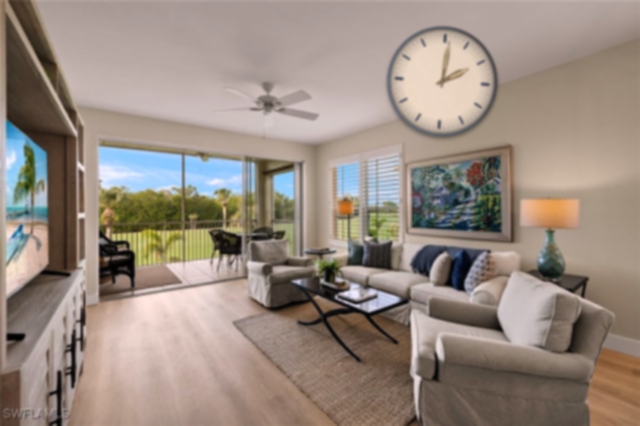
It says h=2 m=1
